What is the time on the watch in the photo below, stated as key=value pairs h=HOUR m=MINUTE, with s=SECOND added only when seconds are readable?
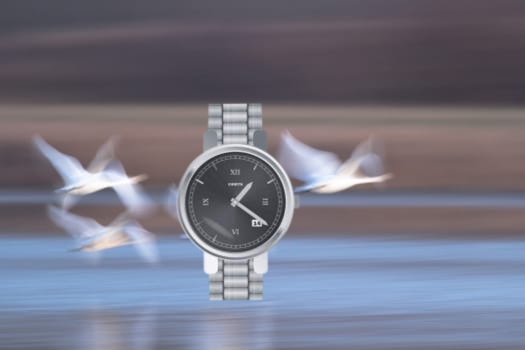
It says h=1 m=21
